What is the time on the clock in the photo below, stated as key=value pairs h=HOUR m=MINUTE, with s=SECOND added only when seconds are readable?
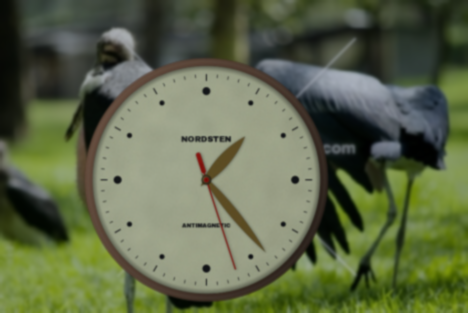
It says h=1 m=23 s=27
